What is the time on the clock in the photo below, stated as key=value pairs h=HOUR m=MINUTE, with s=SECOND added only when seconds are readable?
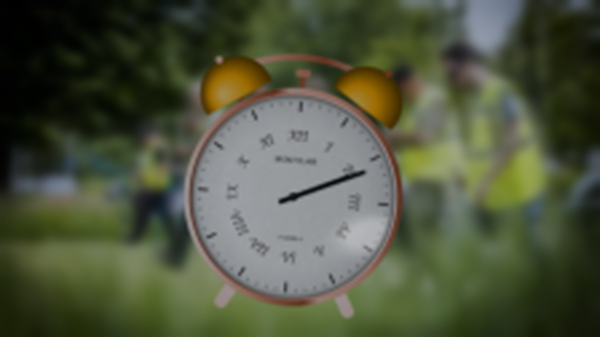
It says h=2 m=11
